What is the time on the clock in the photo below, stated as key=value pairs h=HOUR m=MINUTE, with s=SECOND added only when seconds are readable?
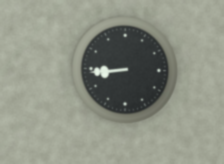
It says h=8 m=44
